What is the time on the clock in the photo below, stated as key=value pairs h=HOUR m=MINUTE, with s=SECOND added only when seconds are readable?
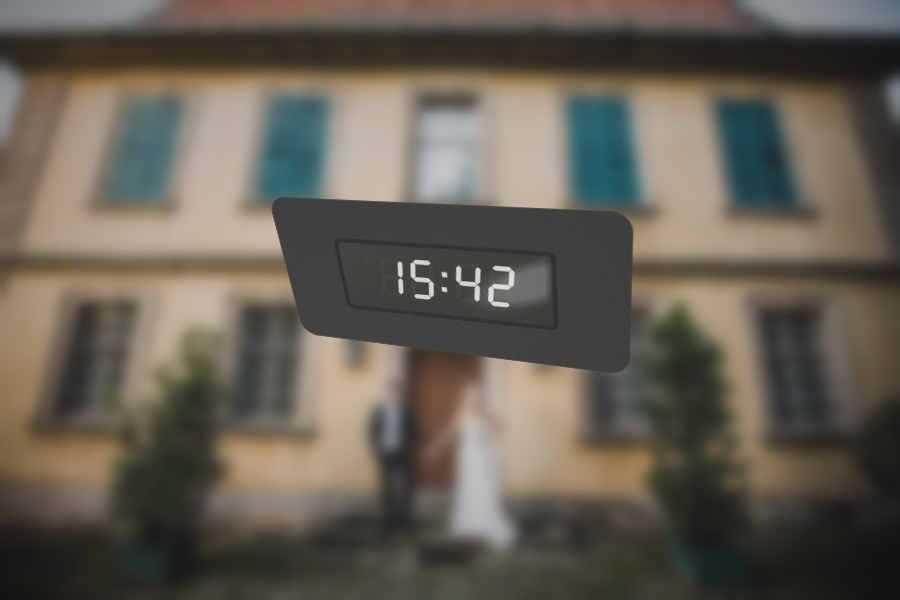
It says h=15 m=42
